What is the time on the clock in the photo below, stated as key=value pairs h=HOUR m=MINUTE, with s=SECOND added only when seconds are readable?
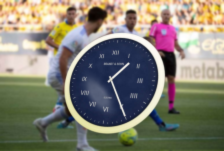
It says h=1 m=25
